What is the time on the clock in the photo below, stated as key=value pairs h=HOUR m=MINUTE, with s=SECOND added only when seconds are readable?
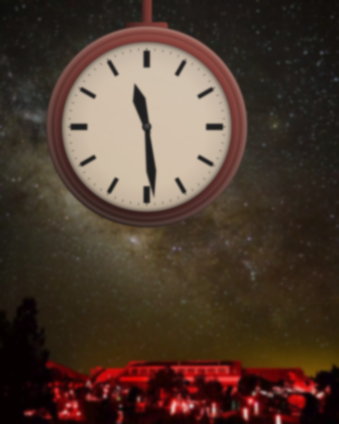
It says h=11 m=29
